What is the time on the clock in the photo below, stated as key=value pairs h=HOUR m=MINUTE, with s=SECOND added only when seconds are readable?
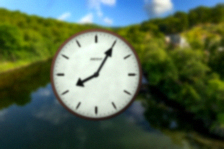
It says h=8 m=5
